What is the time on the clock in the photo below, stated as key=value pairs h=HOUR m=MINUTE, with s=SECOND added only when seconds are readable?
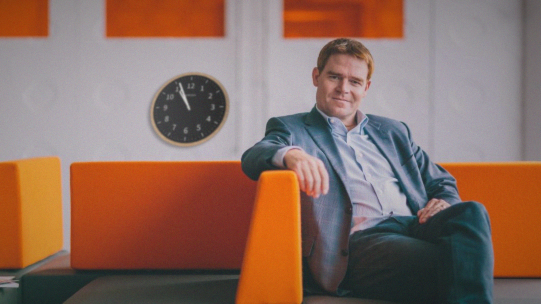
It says h=10 m=56
